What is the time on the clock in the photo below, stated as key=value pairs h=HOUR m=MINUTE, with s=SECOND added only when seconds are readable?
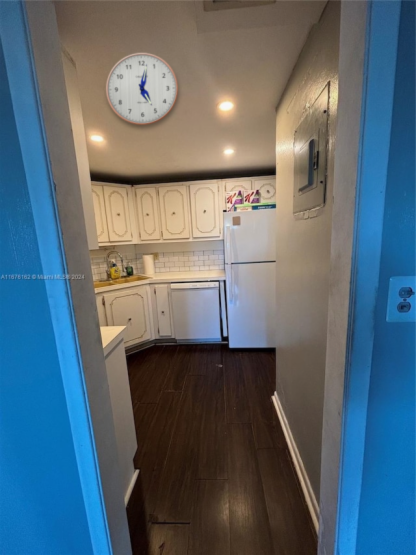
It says h=5 m=2
